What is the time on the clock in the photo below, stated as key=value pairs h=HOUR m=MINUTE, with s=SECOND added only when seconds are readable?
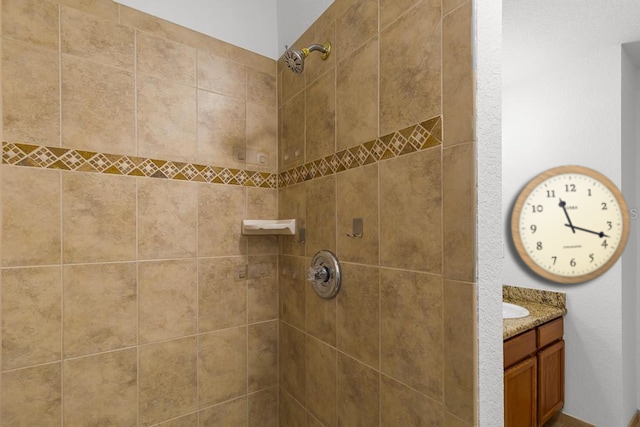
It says h=11 m=18
